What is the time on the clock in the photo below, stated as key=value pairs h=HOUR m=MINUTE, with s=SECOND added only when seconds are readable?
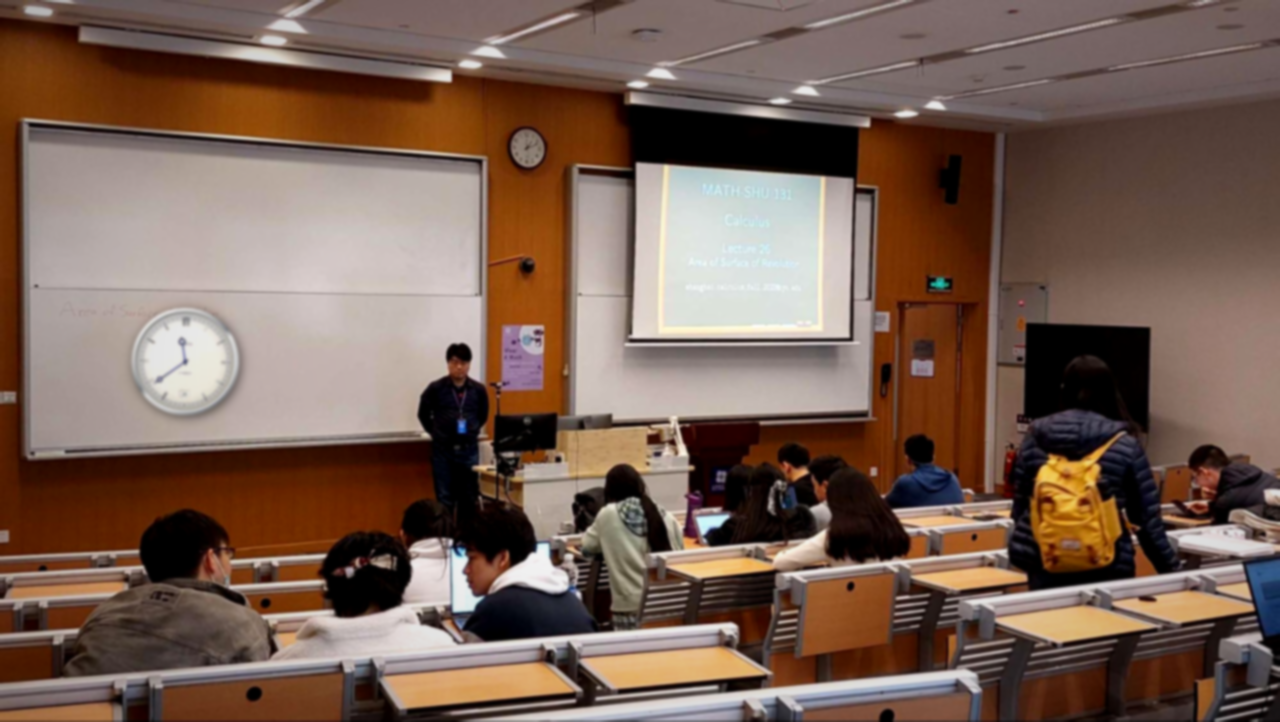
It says h=11 m=39
